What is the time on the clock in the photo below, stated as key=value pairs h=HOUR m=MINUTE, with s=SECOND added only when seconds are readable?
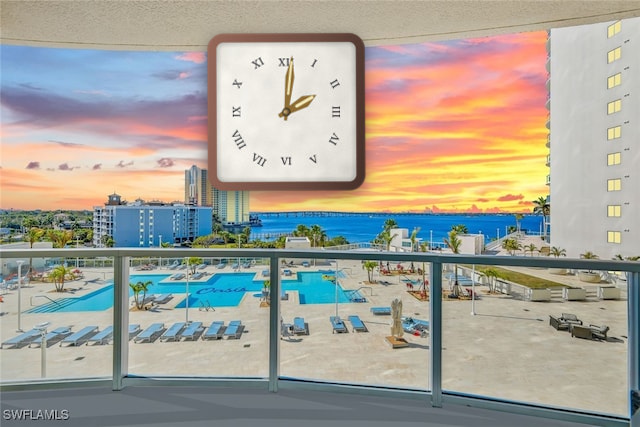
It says h=2 m=1
